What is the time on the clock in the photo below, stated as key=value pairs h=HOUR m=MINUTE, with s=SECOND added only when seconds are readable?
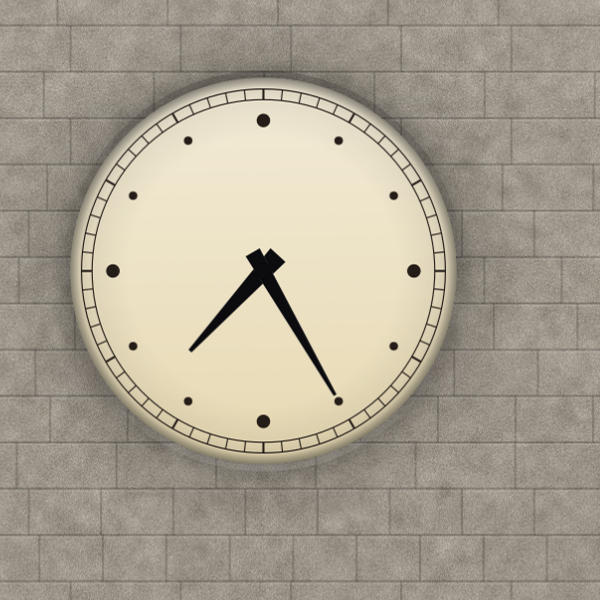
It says h=7 m=25
